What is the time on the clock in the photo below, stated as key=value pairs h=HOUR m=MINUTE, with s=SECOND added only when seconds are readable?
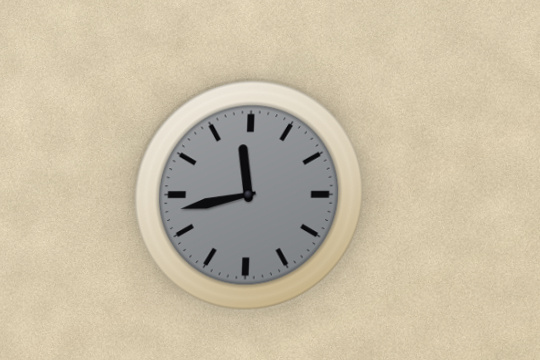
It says h=11 m=43
